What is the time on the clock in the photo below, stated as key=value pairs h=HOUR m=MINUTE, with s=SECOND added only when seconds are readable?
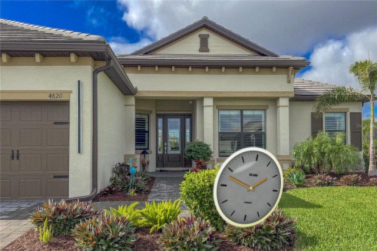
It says h=1 m=48
